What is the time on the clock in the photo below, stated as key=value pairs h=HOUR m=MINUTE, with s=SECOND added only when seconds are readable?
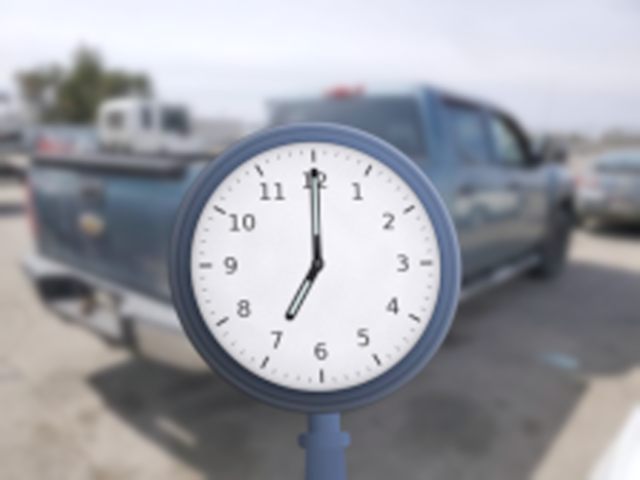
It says h=7 m=0
